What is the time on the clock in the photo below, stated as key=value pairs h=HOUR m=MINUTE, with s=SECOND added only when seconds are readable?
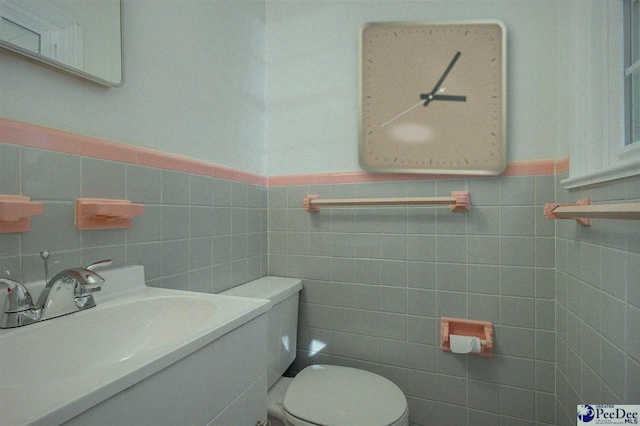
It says h=3 m=5 s=40
